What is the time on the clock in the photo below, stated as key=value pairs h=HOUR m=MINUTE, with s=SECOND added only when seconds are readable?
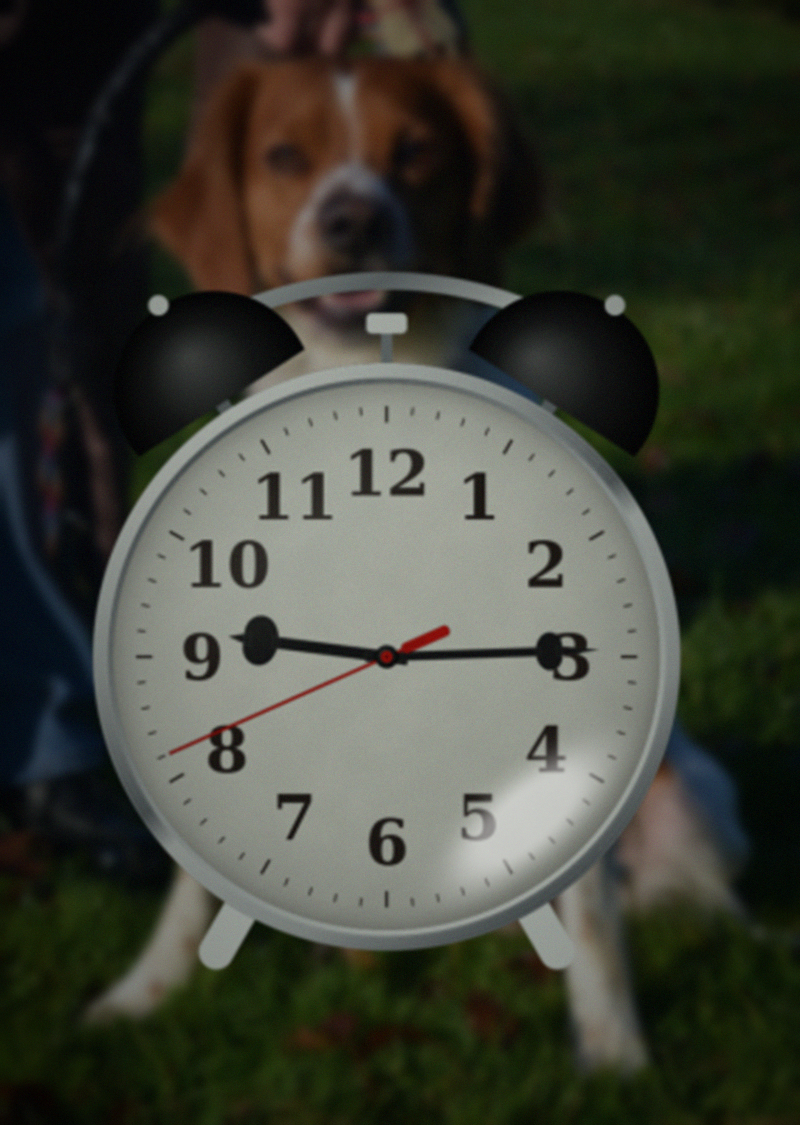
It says h=9 m=14 s=41
